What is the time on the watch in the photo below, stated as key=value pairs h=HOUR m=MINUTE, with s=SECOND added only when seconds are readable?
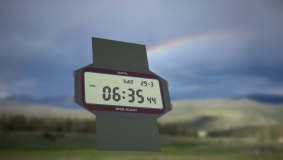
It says h=6 m=35 s=44
